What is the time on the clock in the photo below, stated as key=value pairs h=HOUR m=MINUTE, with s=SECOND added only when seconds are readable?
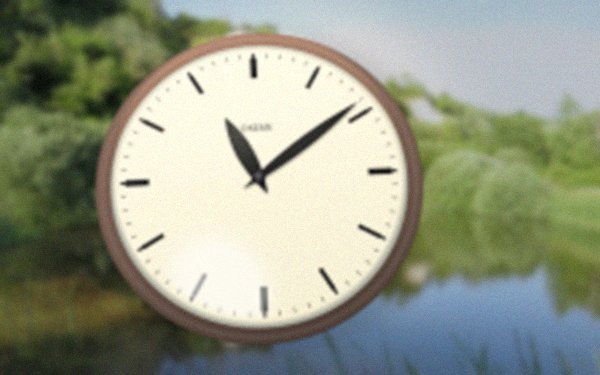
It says h=11 m=9
